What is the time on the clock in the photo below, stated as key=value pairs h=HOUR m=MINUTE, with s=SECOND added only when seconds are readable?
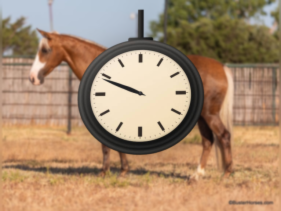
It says h=9 m=49
